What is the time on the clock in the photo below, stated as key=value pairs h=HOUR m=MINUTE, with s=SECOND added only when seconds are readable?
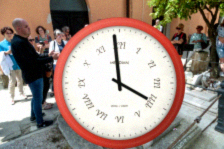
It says h=3 m=59
